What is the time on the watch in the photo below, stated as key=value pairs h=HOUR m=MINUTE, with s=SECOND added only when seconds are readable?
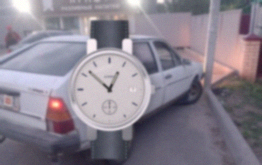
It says h=12 m=52
